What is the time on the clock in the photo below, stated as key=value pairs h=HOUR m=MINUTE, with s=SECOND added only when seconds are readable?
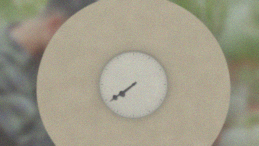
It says h=7 m=39
